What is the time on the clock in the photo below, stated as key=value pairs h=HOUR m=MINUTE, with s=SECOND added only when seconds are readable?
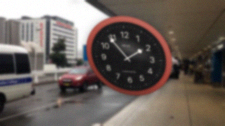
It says h=1 m=54
